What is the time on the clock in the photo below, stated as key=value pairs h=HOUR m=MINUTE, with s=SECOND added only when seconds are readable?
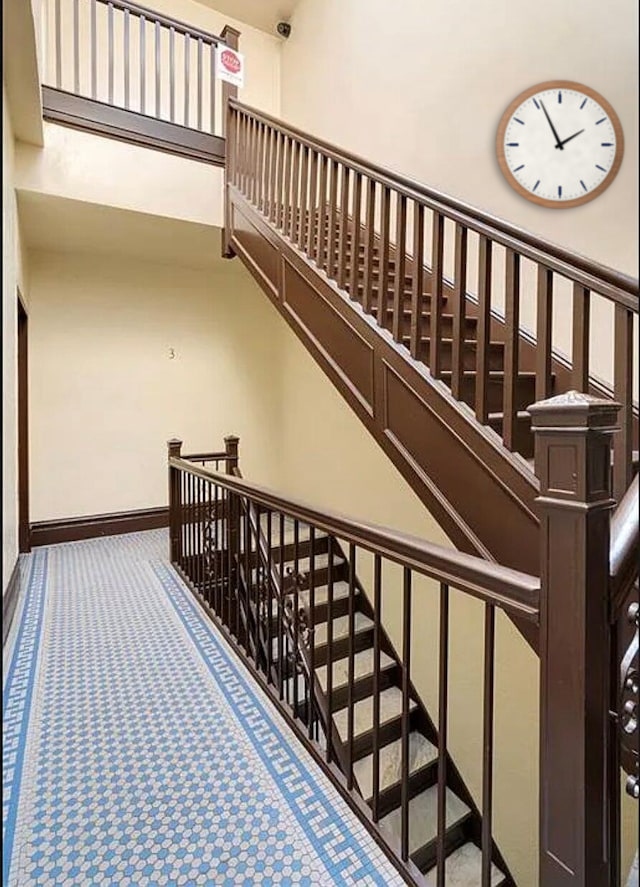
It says h=1 m=56
